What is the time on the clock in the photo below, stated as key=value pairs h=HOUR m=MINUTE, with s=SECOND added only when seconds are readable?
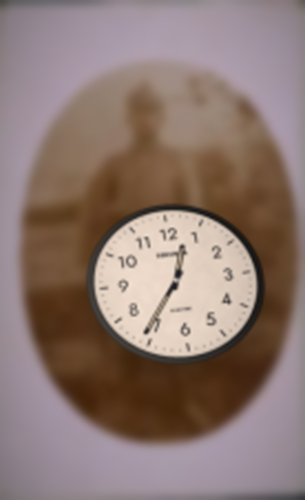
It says h=12 m=36
